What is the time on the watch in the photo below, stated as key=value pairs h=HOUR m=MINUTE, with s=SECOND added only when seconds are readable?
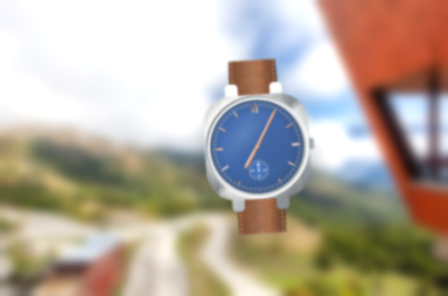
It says h=7 m=5
